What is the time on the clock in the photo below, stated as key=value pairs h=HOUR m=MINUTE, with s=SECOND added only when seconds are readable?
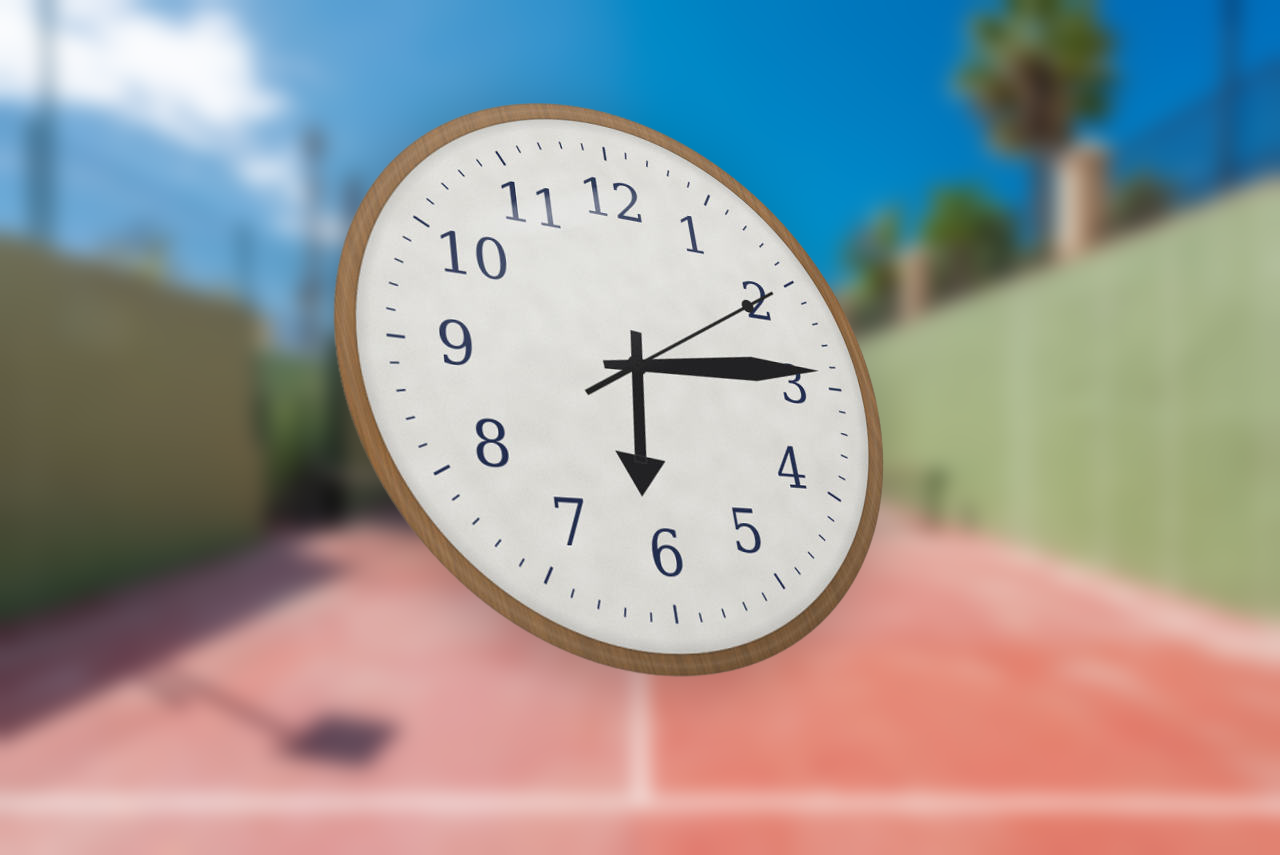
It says h=6 m=14 s=10
